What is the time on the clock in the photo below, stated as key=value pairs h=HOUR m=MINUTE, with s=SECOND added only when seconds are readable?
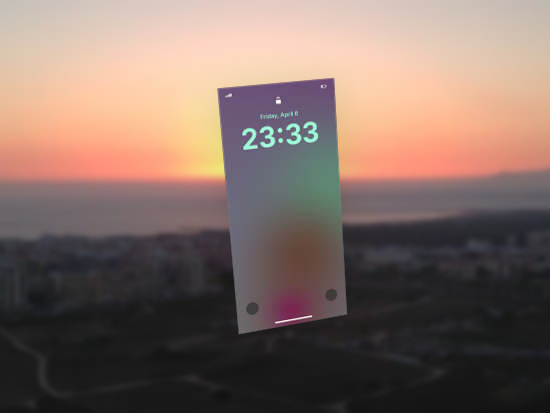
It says h=23 m=33
